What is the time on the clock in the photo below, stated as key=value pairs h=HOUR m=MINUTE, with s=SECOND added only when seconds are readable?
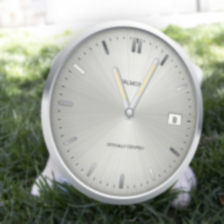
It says h=11 m=4
